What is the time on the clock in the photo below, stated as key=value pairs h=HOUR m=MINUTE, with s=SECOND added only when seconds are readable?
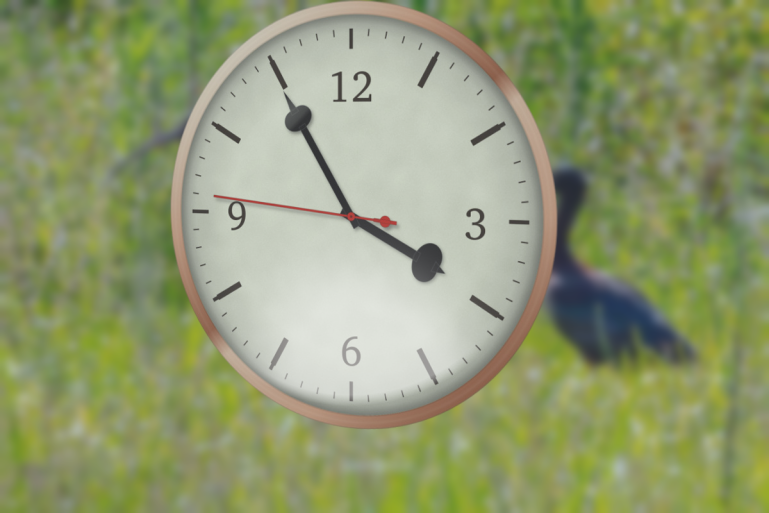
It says h=3 m=54 s=46
